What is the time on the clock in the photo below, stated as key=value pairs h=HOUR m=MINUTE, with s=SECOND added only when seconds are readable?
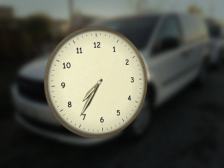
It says h=7 m=36
